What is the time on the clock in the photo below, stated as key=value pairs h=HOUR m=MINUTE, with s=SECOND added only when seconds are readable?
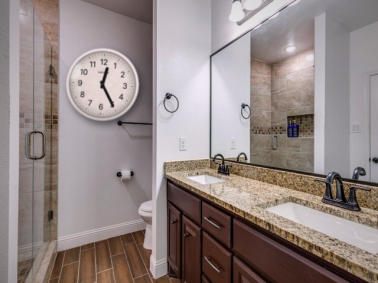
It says h=12 m=25
